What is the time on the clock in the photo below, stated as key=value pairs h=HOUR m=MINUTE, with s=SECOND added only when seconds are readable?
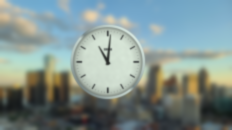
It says h=11 m=1
